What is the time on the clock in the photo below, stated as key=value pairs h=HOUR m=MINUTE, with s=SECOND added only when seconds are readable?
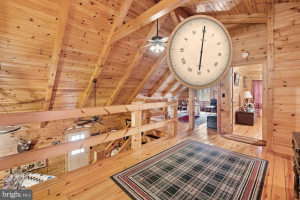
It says h=6 m=0
